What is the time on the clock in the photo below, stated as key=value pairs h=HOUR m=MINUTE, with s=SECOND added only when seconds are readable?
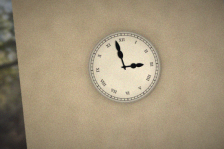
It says h=2 m=58
